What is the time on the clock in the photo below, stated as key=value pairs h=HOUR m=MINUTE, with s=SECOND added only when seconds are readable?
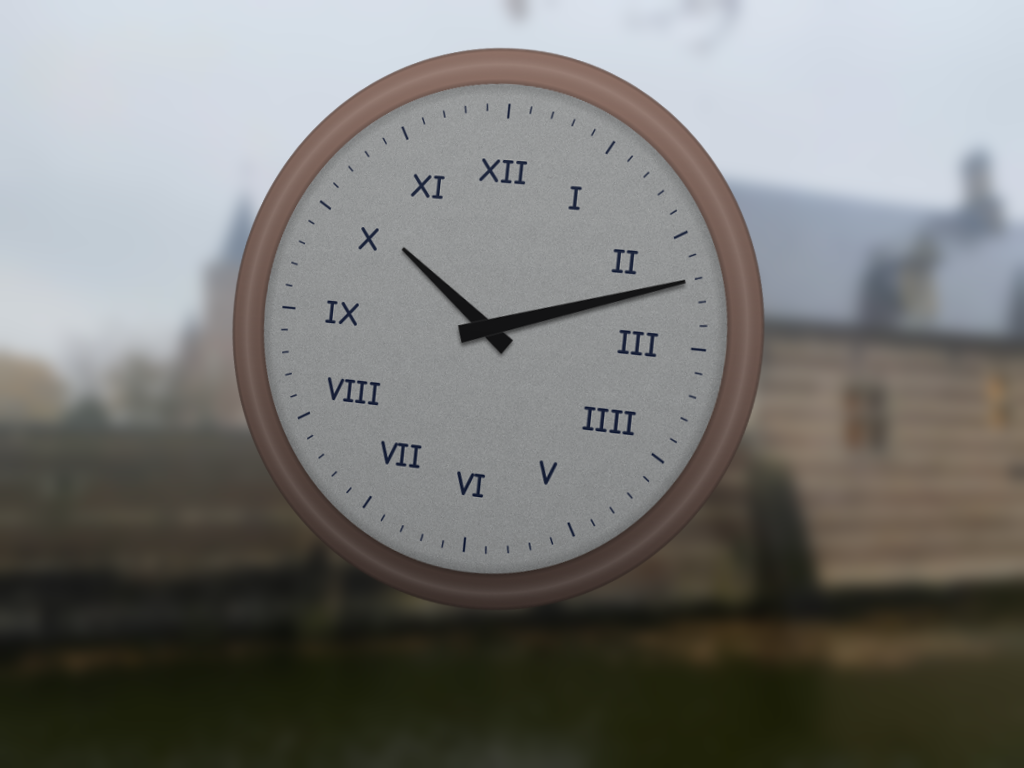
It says h=10 m=12
